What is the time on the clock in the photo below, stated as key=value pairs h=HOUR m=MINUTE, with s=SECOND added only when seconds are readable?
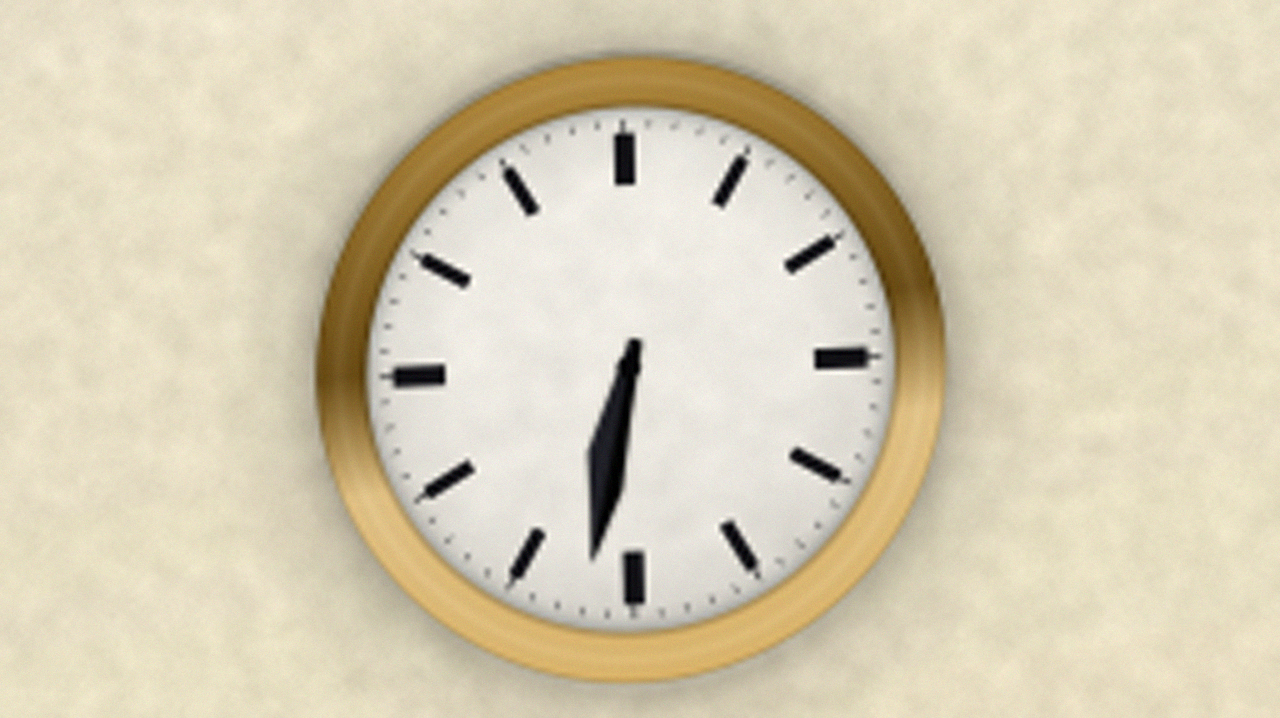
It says h=6 m=32
